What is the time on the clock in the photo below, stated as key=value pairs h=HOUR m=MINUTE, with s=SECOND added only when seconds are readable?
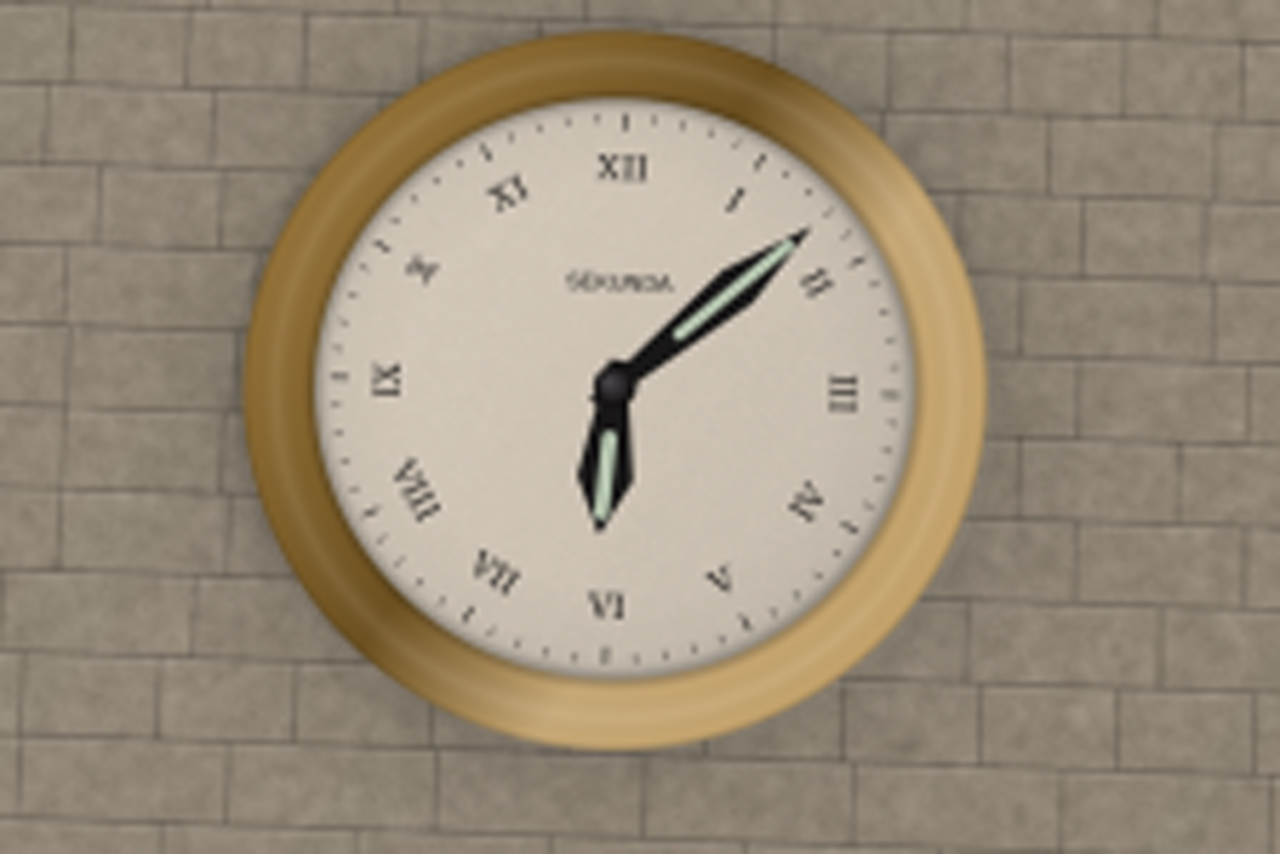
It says h=6 m=8
